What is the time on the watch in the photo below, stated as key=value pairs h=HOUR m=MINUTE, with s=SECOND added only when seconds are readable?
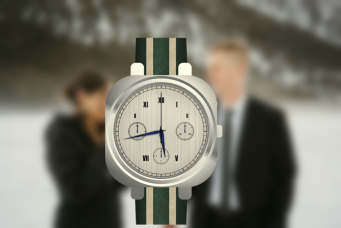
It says h=5 m=43
